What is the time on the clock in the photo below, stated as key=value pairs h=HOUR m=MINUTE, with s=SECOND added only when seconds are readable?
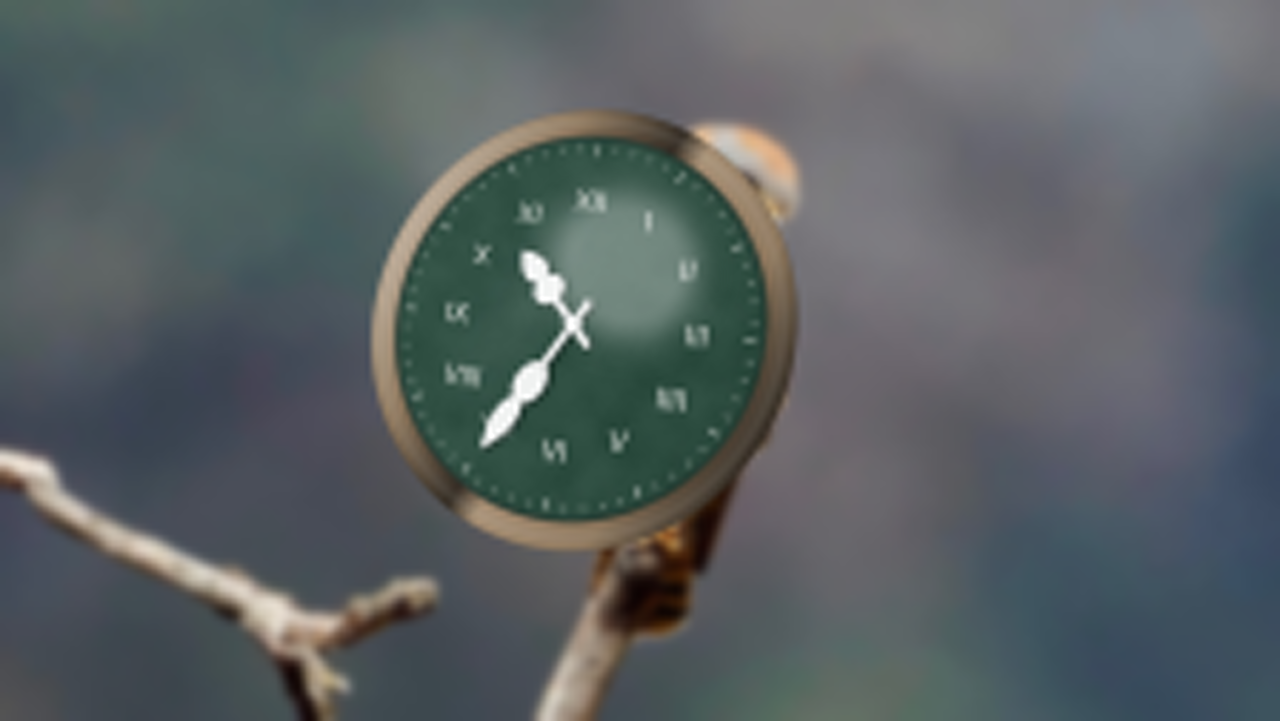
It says h=10 m=35
